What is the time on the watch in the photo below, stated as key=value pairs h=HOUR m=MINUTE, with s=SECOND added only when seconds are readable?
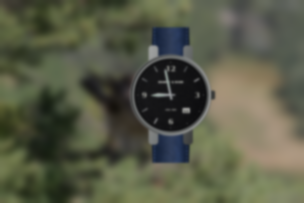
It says h=8 m=58
